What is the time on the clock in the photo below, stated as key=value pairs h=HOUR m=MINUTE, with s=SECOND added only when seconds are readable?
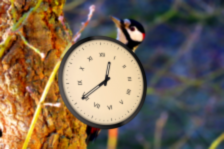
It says h=12 m=40
